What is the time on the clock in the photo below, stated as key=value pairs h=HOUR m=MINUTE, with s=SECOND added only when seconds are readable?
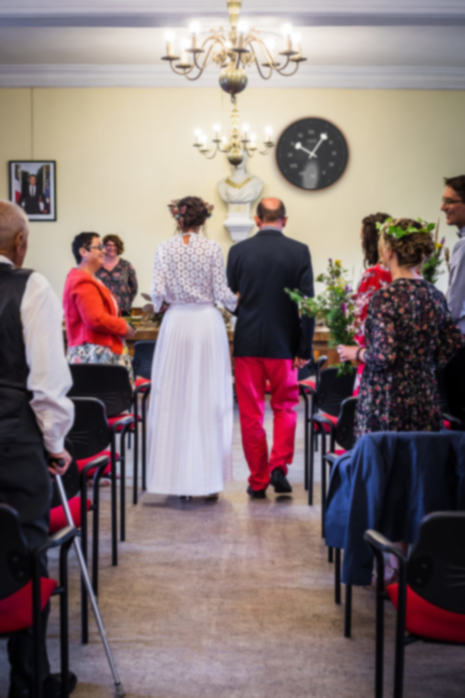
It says h=10 m=6
